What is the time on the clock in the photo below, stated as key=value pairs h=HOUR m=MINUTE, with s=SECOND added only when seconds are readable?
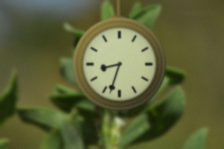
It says h=8 m=33
